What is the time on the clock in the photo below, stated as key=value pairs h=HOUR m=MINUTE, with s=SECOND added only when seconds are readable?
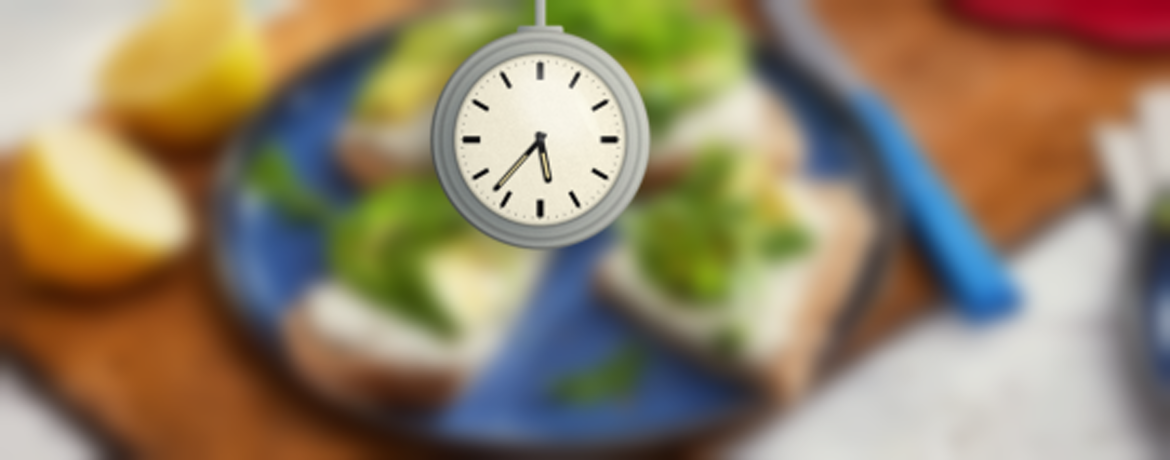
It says h=5 m=37
